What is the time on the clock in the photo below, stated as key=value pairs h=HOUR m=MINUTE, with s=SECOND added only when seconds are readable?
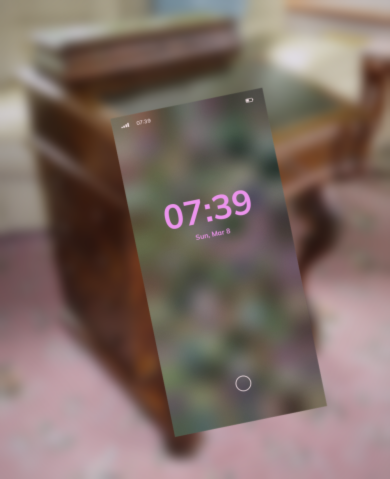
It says h=7 m=39
